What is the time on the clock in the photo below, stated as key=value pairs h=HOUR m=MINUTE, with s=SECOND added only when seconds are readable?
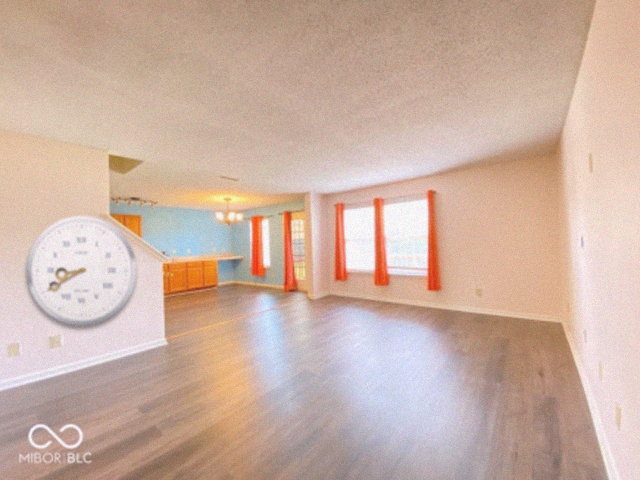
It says h=8 m=40
